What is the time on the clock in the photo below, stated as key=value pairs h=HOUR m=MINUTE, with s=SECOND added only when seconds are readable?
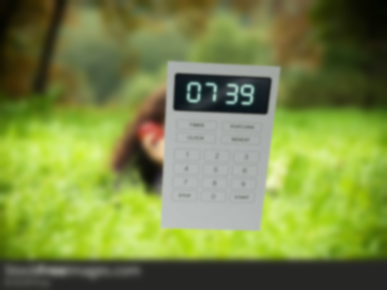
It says h=7 m=39
